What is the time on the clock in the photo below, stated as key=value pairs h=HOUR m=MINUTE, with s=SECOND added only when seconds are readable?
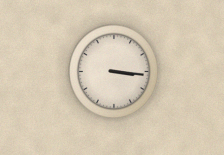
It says h=3 m=16
